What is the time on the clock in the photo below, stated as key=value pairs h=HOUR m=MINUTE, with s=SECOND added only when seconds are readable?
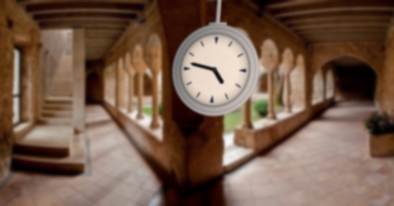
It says h=4 m=47
